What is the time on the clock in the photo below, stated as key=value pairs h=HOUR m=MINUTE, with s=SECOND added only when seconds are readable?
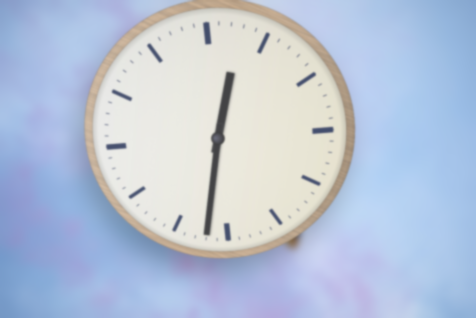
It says h=12 m=32
